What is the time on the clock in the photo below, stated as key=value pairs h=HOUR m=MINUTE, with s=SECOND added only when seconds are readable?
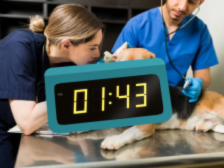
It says h=1 m=43
